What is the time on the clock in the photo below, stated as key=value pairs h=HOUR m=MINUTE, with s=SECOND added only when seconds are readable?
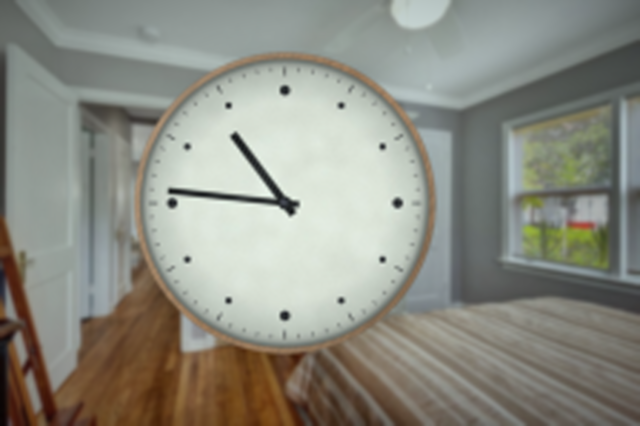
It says h=10 m=46
